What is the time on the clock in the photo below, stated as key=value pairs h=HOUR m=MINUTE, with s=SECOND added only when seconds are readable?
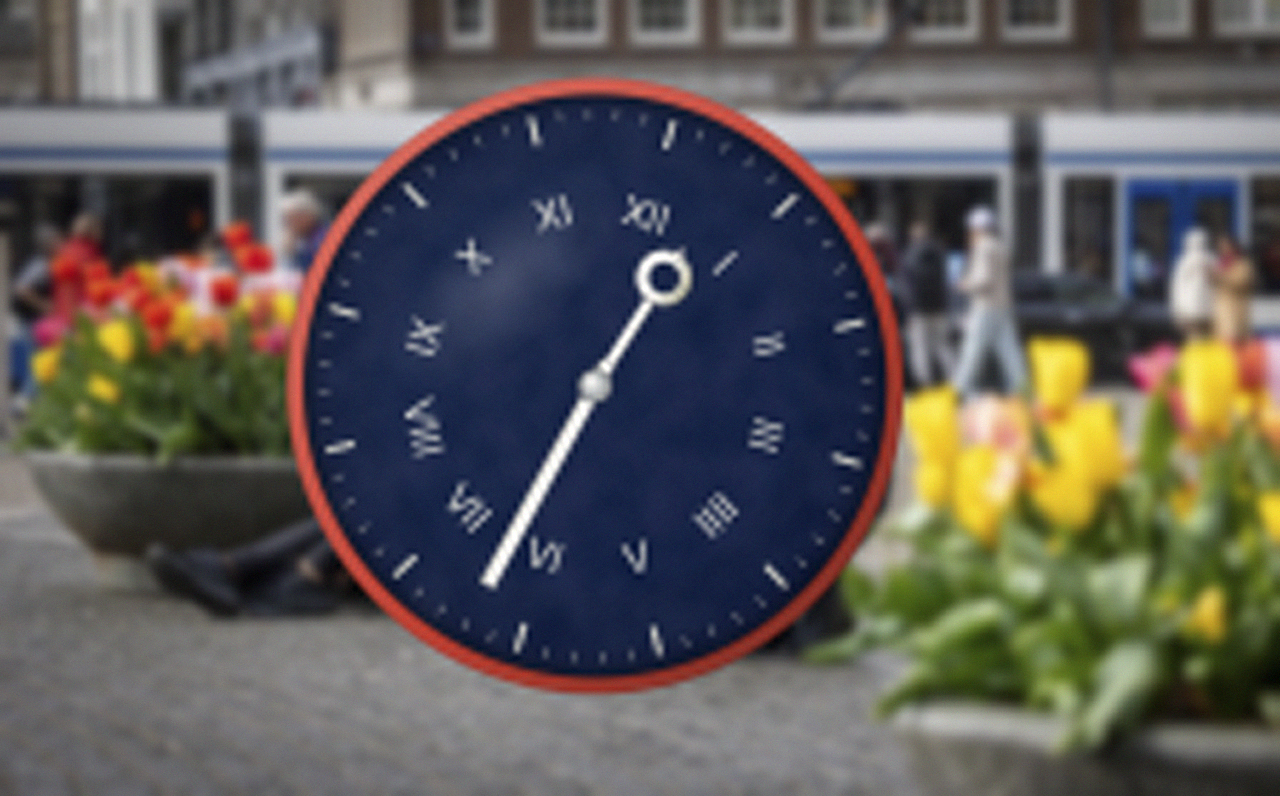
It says h=12 m=32
